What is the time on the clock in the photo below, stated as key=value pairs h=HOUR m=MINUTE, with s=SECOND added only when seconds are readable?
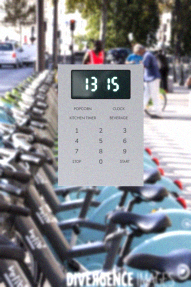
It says h=13 m=15
